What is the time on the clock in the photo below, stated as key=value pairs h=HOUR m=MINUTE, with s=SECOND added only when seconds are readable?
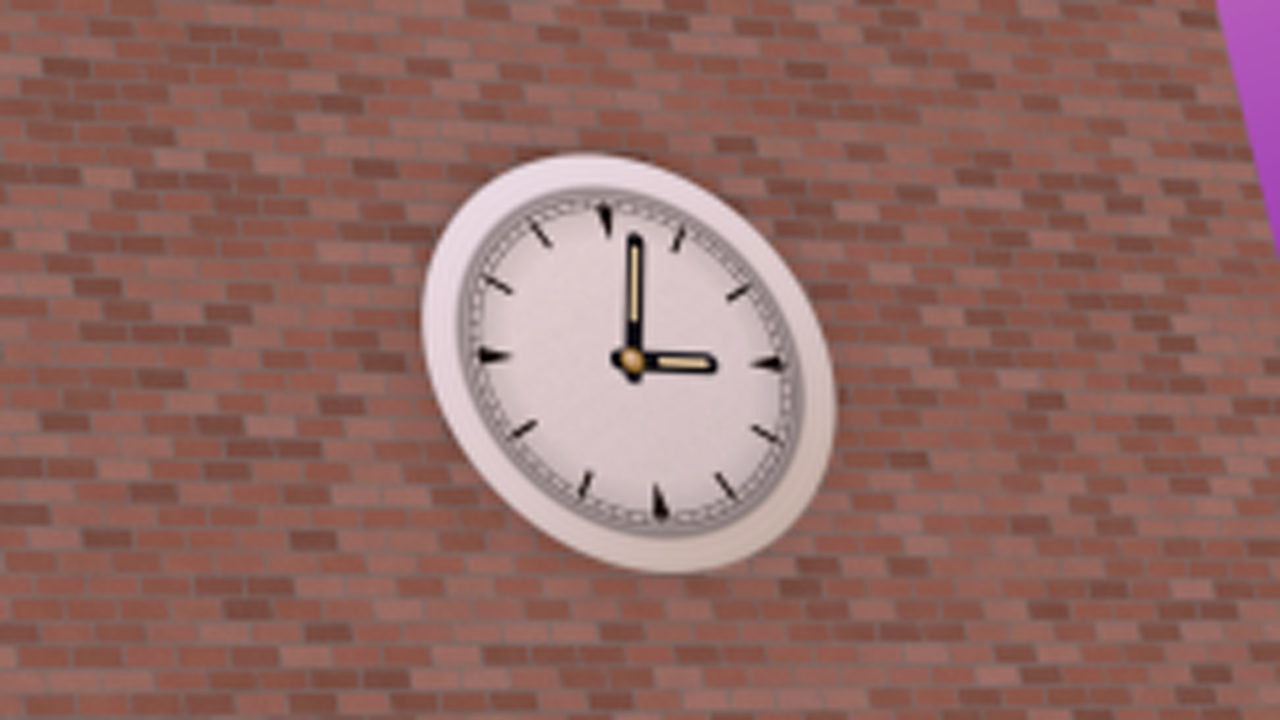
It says h=3 m=2
